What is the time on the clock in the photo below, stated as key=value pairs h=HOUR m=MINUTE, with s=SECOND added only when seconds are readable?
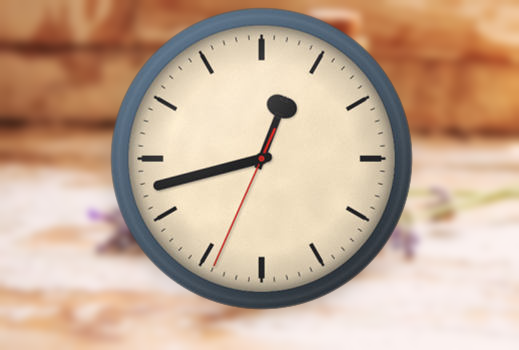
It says h=12 m=42 s=34
